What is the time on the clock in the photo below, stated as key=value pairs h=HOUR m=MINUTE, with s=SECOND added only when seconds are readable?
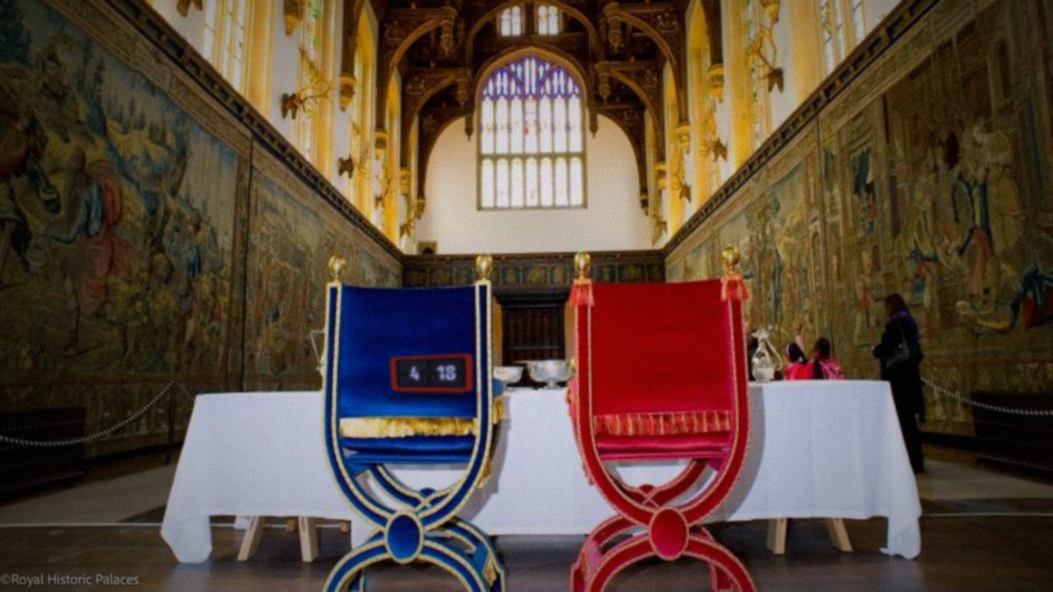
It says h=4 m=18
